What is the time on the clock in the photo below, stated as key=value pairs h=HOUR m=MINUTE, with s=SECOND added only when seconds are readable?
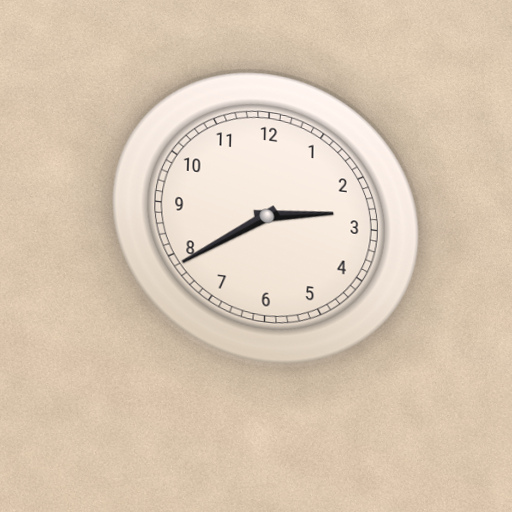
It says h=2 m=39
